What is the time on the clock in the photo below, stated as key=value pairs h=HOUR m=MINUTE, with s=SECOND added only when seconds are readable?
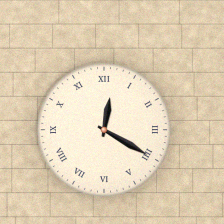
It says h=12 m=20
